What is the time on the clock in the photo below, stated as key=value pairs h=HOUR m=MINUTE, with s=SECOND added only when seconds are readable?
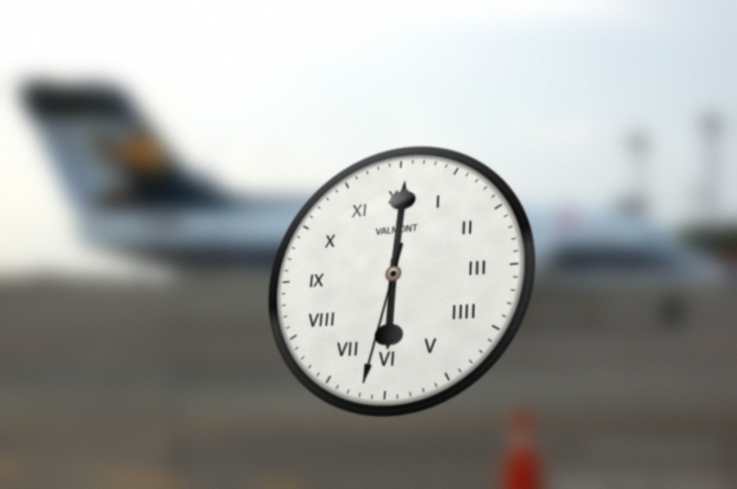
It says h=6 m=0 s=32
